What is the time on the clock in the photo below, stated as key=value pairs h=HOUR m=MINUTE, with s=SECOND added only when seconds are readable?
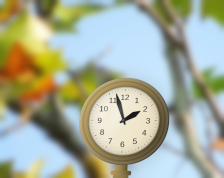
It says h=1 m=57
